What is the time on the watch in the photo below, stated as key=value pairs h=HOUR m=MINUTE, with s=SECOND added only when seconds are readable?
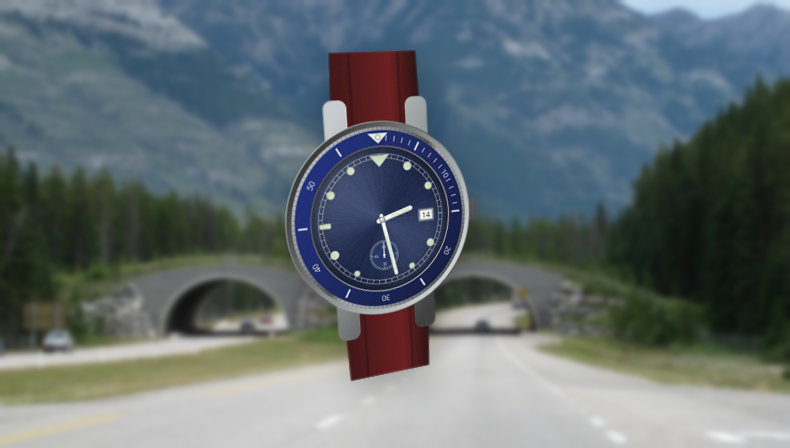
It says h=2 m=28
